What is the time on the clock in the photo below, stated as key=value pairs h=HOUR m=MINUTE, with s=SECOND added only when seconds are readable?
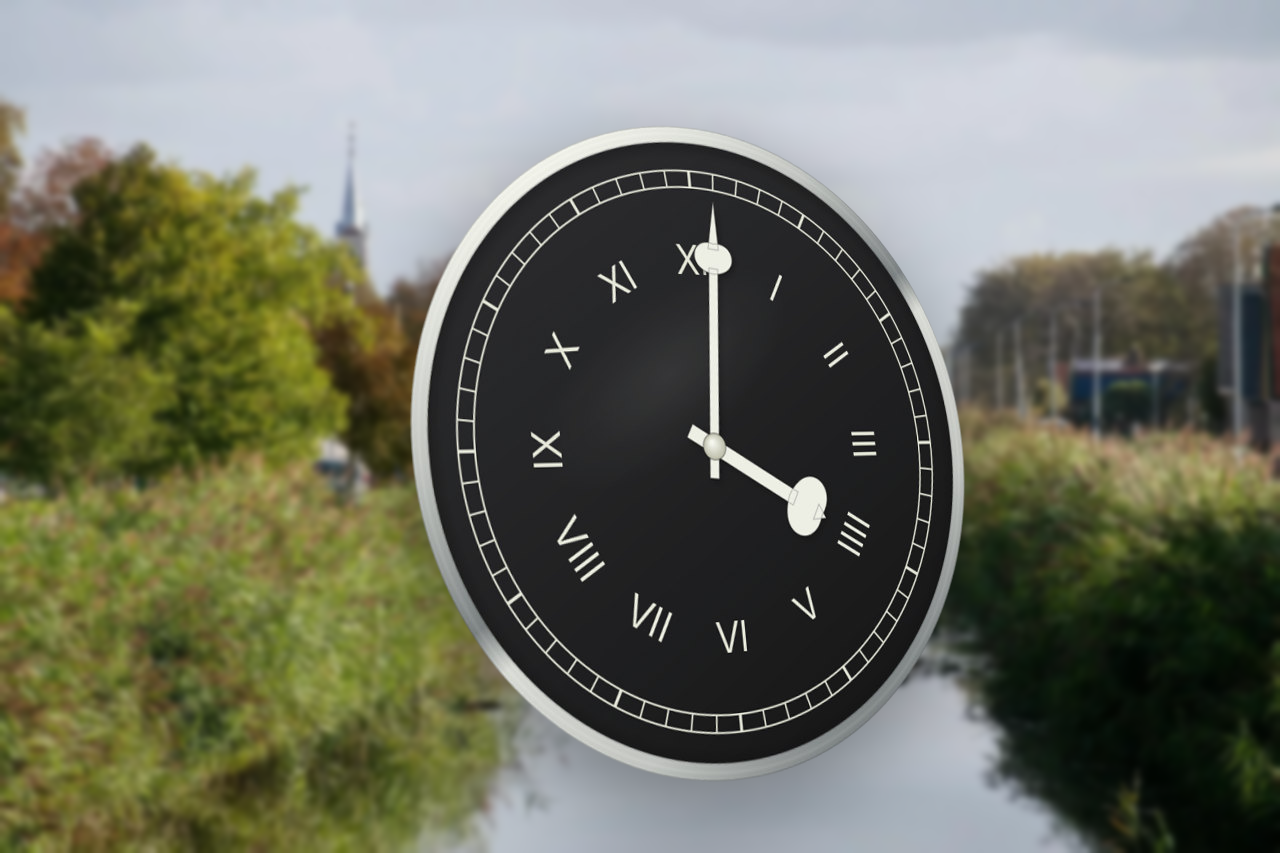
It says h=4 m=1
